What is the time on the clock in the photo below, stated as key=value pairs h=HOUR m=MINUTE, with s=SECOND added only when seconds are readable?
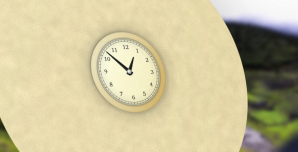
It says h=12 m=52
